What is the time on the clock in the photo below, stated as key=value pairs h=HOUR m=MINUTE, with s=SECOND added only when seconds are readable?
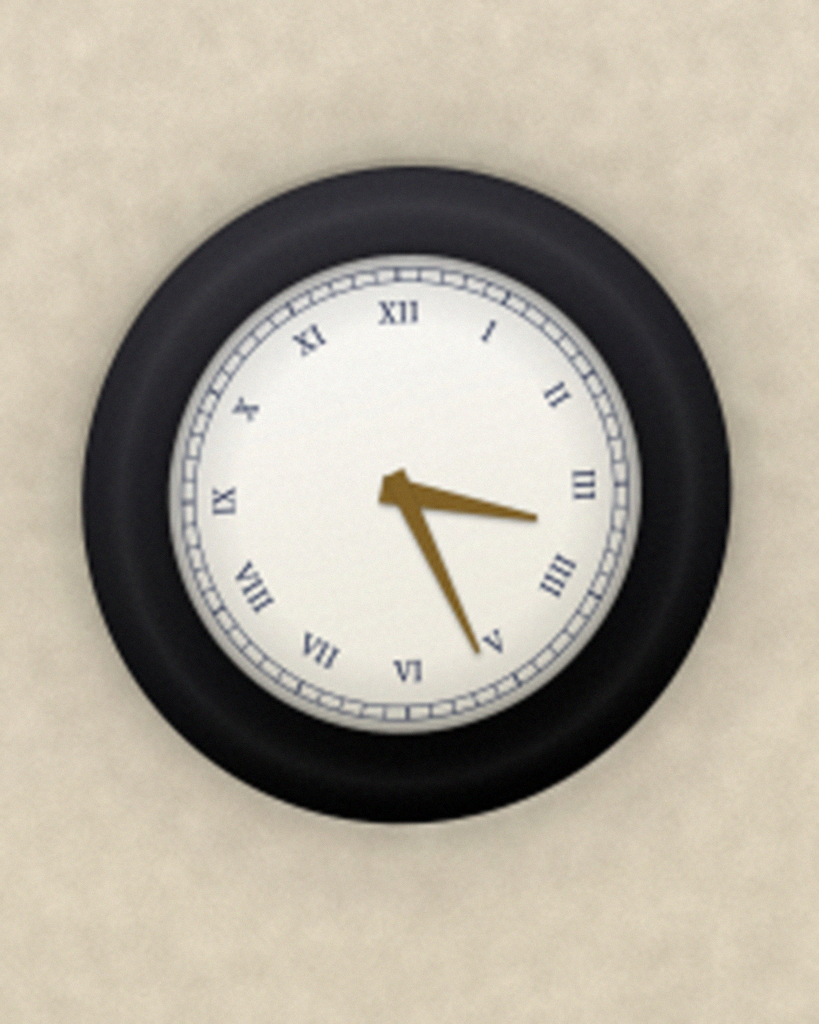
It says h=3 m=26
